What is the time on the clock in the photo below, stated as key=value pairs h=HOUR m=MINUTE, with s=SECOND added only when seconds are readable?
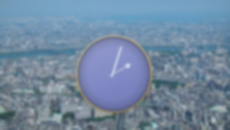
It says h=2 m=3
